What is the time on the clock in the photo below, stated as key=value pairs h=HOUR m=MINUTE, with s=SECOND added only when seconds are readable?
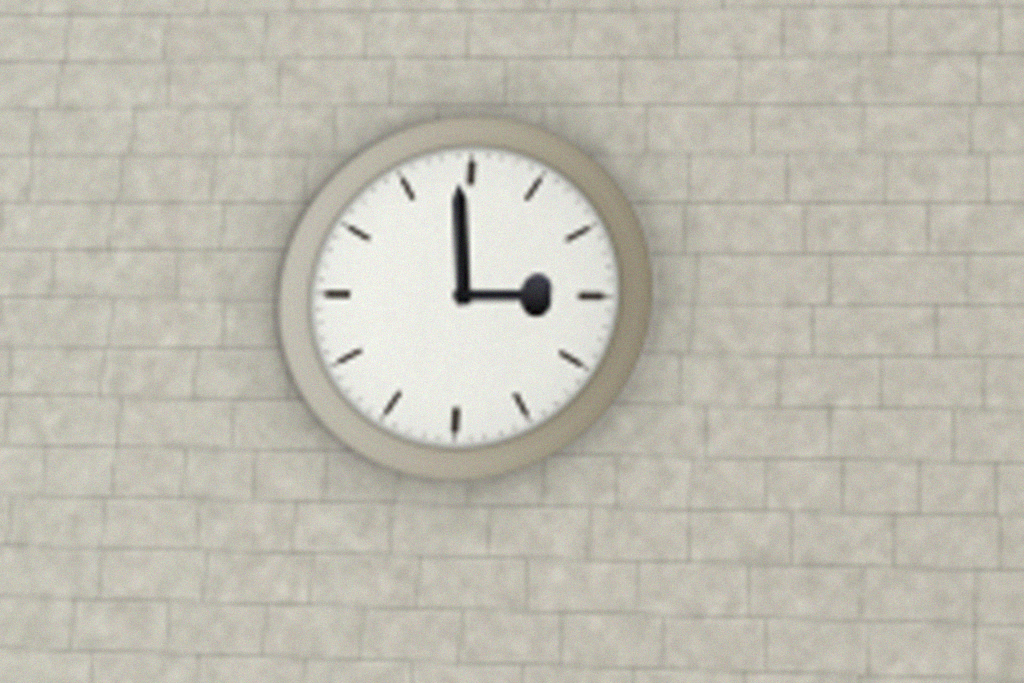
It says h=2 m=59
